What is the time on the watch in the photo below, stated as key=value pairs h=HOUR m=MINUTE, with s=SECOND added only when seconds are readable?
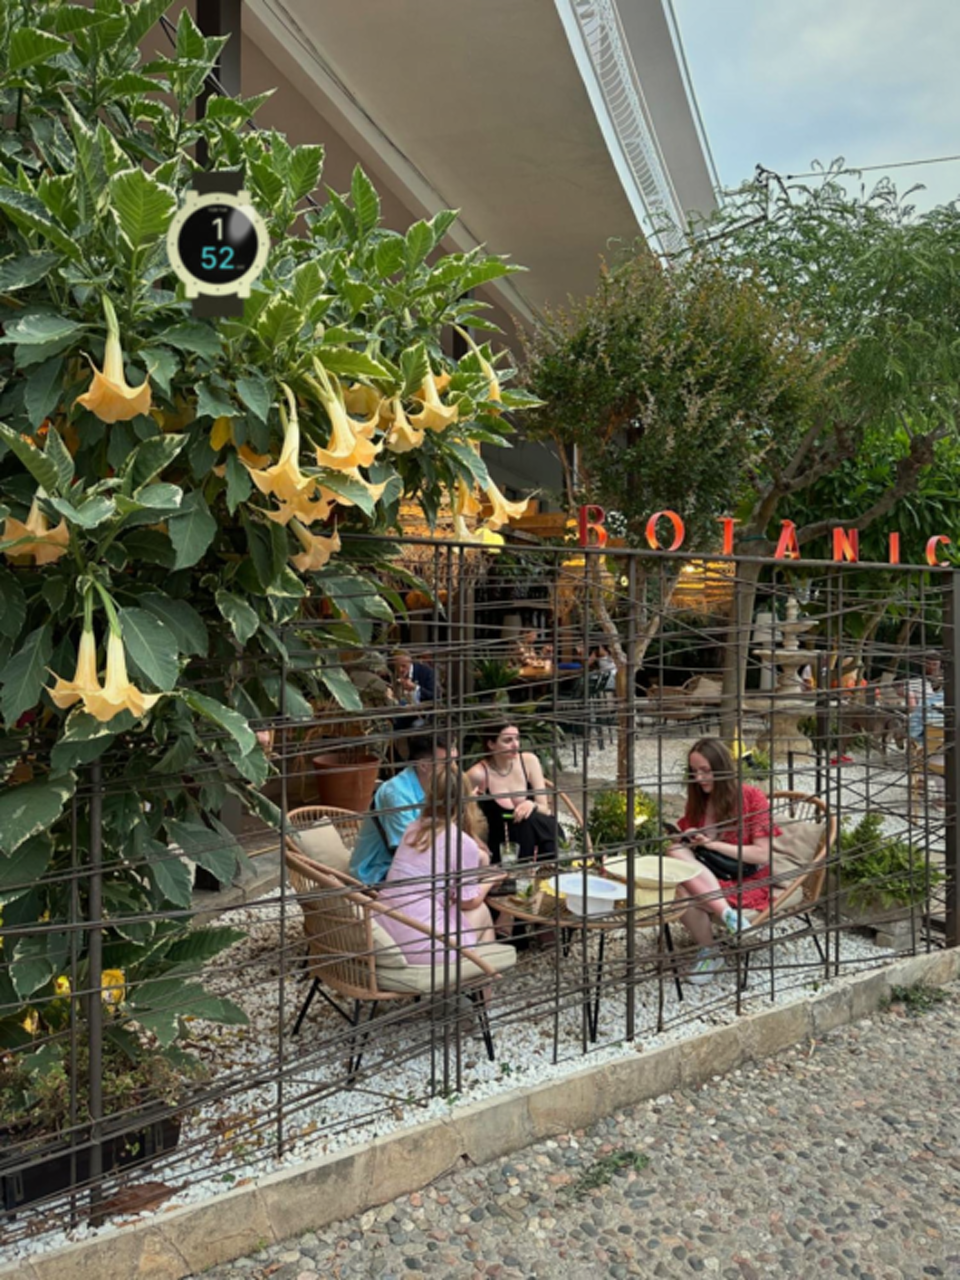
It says h=1 m=52
